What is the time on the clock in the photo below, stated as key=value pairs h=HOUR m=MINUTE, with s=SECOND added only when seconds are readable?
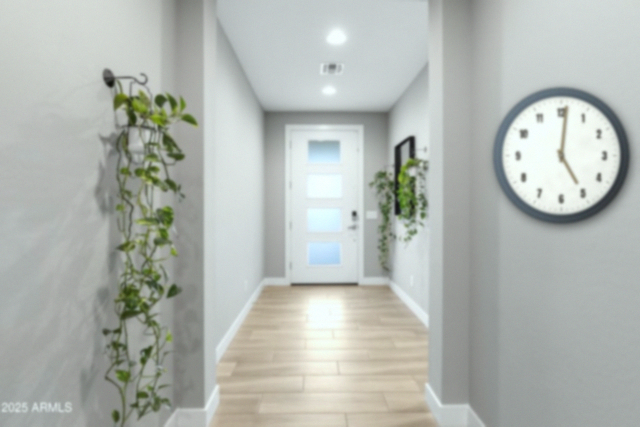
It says h=5 m=1
